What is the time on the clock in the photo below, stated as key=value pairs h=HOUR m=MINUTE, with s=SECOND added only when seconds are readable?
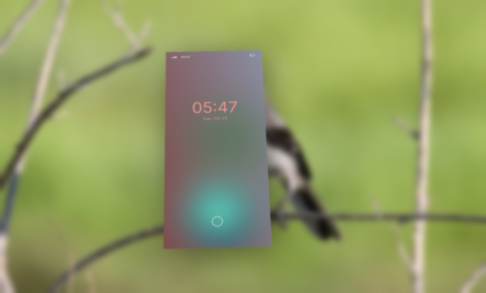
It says h=5 m=47
